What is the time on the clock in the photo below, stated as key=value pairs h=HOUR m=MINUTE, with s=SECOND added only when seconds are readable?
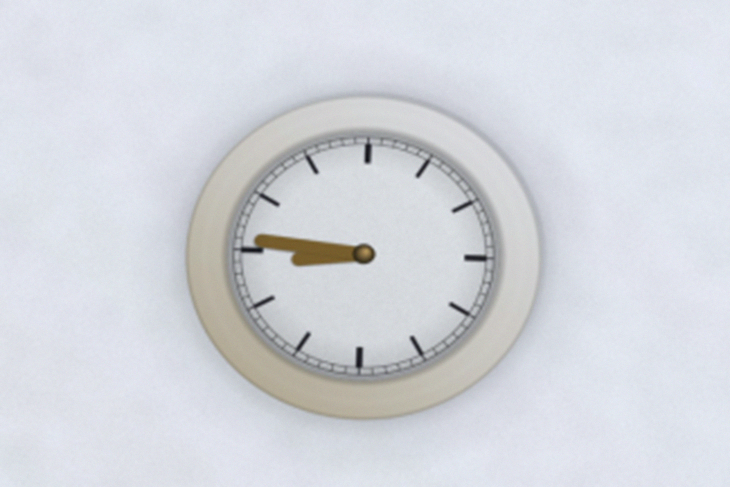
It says h=8 m=46
